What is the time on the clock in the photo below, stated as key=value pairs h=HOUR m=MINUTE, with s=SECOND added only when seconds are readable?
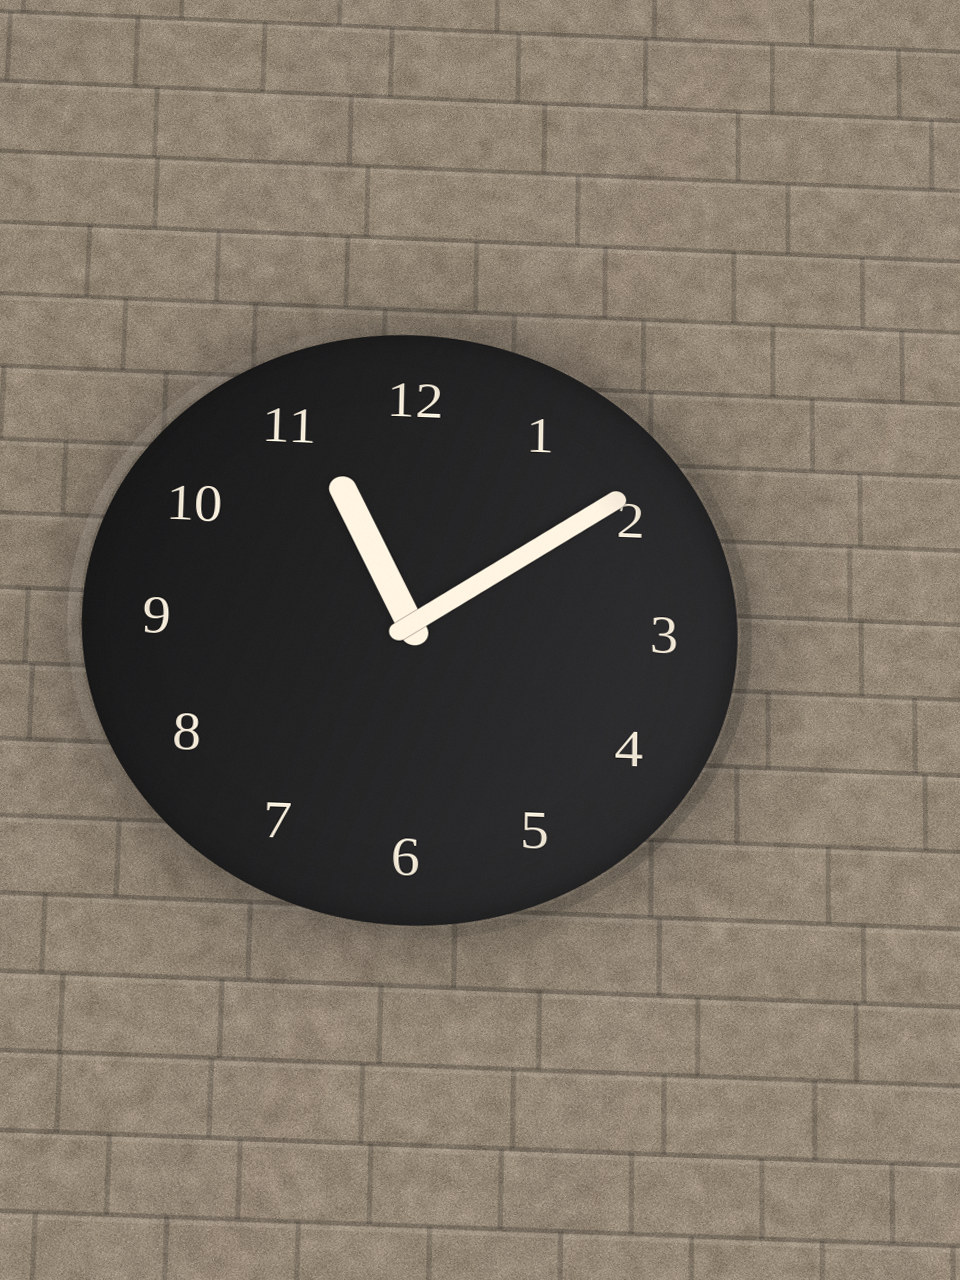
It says h=11 m=9
